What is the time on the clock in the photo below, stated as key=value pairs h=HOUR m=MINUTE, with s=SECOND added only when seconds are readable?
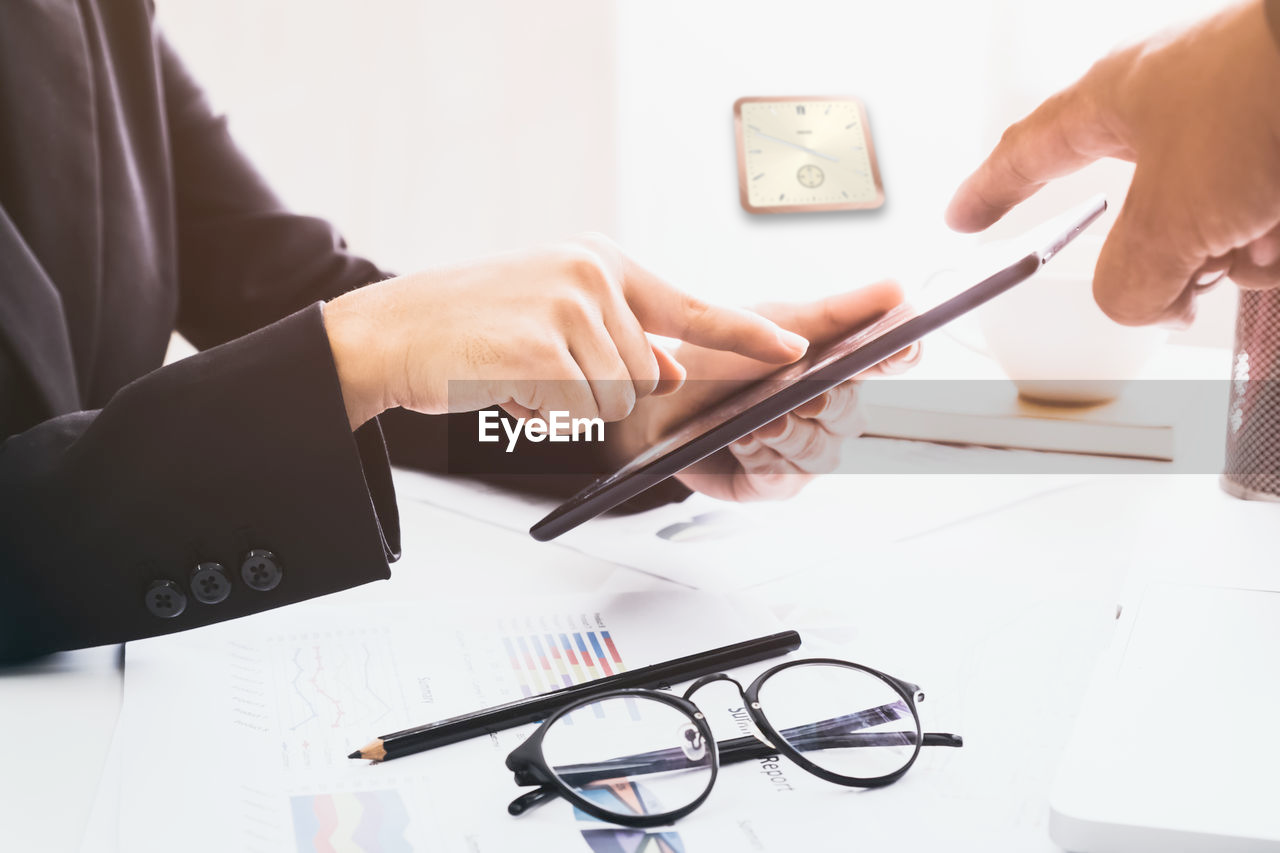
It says h=3 m=49
